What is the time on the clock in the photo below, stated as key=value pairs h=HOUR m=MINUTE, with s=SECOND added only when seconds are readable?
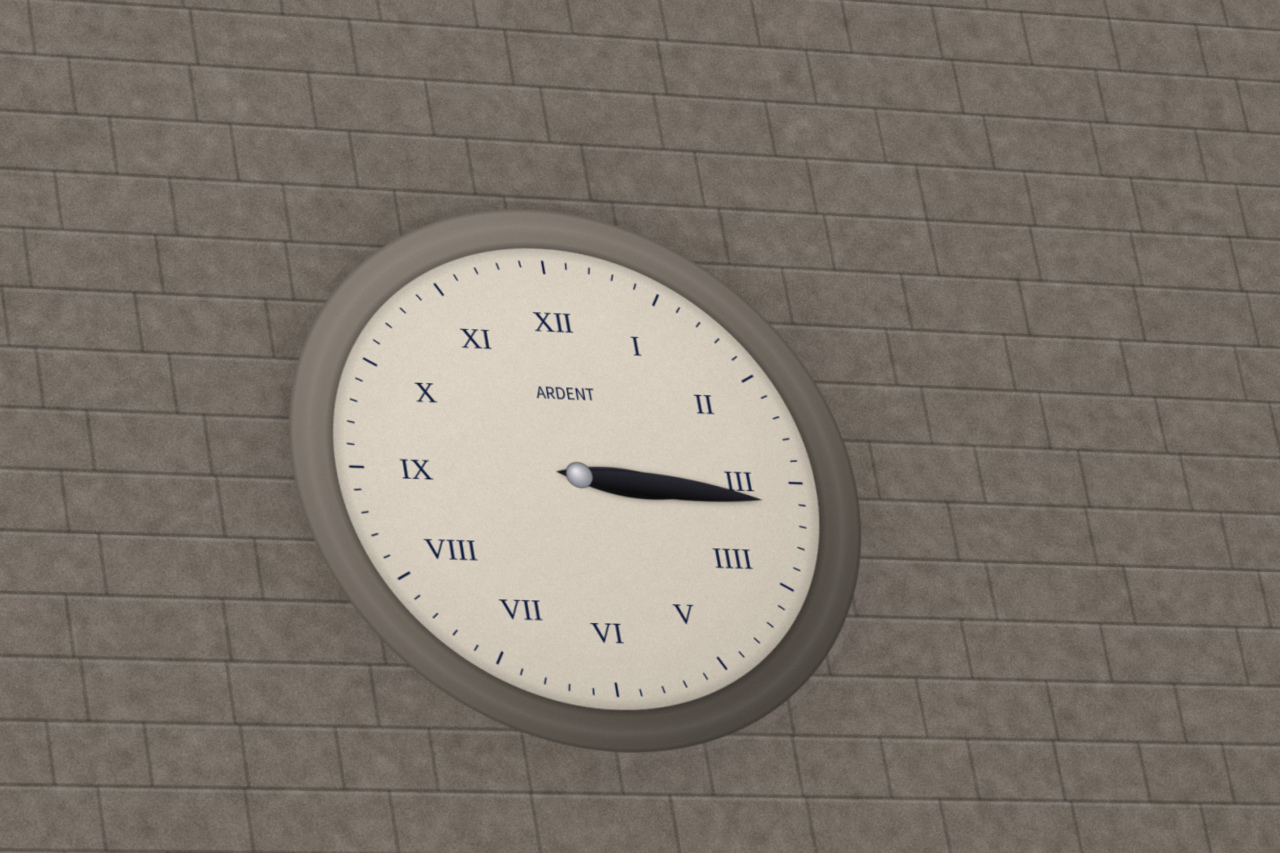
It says h=3 m=16
